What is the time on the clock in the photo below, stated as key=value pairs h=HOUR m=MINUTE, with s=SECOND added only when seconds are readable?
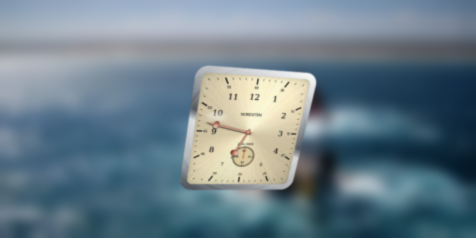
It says h=6 m=47
